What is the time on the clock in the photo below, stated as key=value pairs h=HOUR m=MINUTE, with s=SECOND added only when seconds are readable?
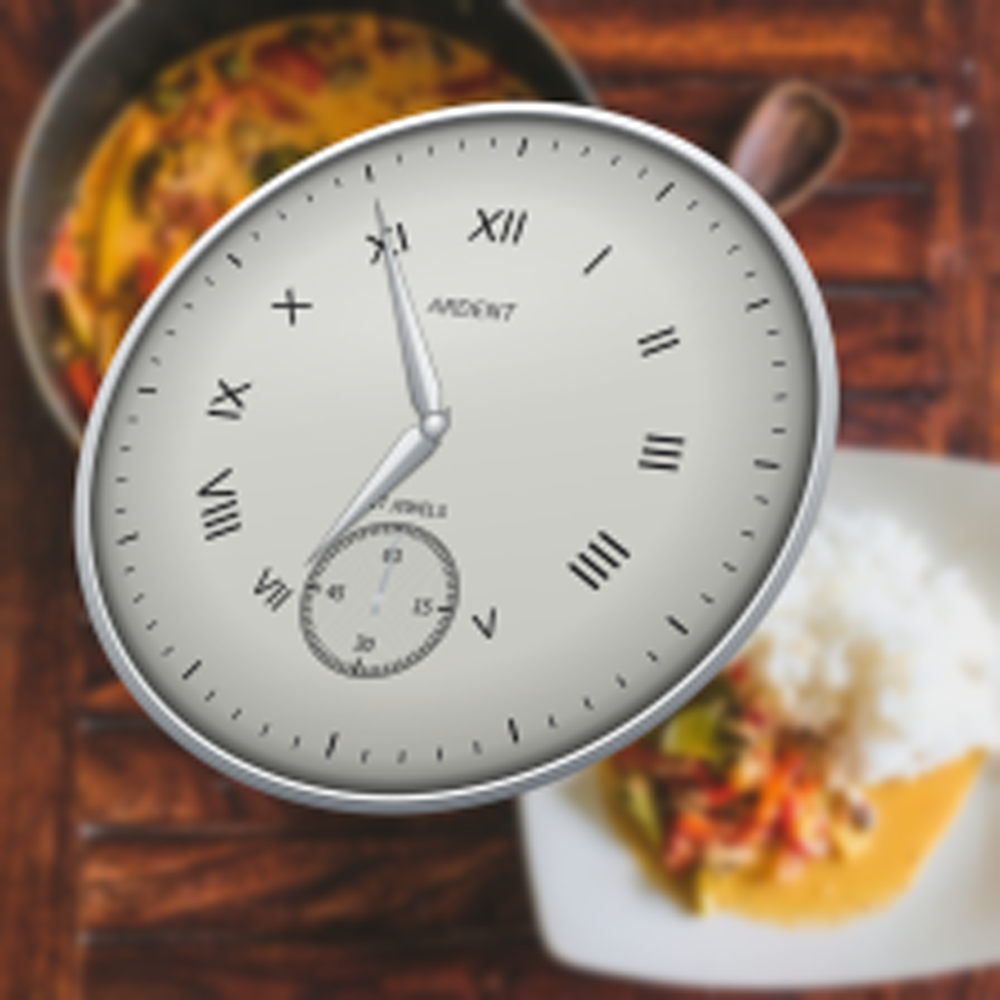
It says h=6 m=55
